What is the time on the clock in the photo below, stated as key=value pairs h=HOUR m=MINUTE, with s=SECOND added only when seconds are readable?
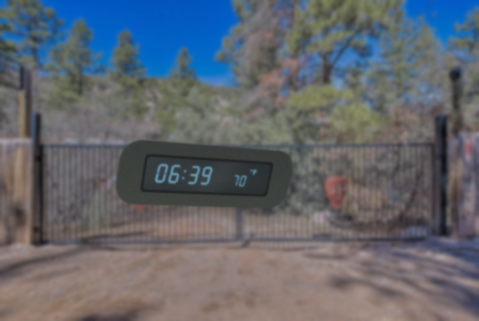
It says h=6 m=39
